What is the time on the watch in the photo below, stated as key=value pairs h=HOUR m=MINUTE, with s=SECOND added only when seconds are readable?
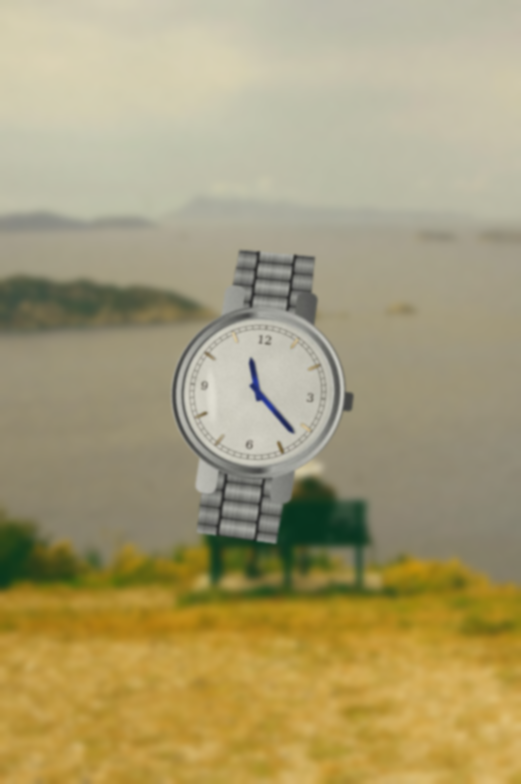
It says h=11 m=22
